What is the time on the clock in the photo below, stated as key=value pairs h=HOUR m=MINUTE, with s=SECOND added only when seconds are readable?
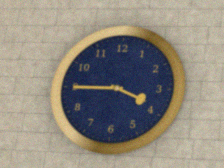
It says h=3 m=45
